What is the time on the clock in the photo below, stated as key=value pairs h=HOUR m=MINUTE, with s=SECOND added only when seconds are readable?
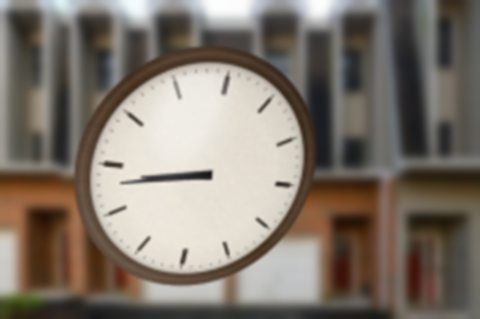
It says h=8 m=43
